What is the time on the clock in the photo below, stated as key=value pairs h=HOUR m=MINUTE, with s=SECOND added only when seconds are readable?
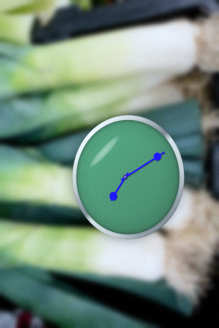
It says h=7 m=10
